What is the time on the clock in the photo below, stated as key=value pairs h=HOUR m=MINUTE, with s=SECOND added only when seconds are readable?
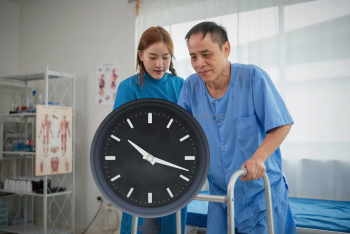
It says h=10 m=18
